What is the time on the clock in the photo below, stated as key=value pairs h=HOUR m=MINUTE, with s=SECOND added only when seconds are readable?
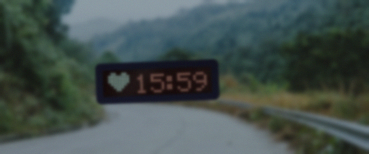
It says h=15 m=59
